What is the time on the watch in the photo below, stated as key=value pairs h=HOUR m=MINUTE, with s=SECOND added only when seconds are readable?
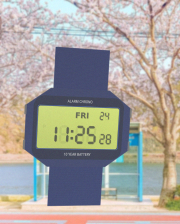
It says h=11 m=25 s=28
